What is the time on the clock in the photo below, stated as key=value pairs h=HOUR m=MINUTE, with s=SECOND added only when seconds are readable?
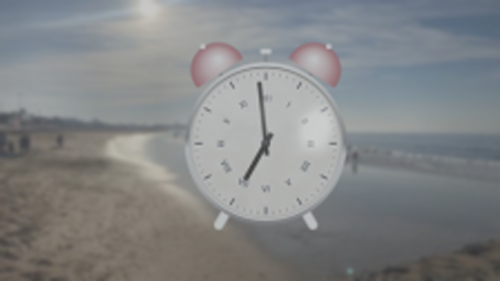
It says h=6 m=59
